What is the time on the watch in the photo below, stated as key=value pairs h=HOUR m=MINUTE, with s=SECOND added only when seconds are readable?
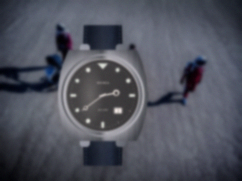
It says h=2 m=39
